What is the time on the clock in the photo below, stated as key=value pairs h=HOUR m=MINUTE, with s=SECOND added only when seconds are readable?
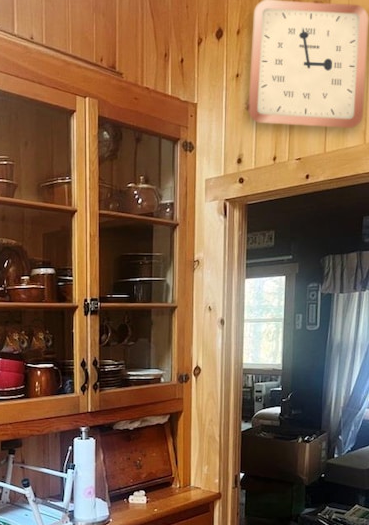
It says h=2 m=58
